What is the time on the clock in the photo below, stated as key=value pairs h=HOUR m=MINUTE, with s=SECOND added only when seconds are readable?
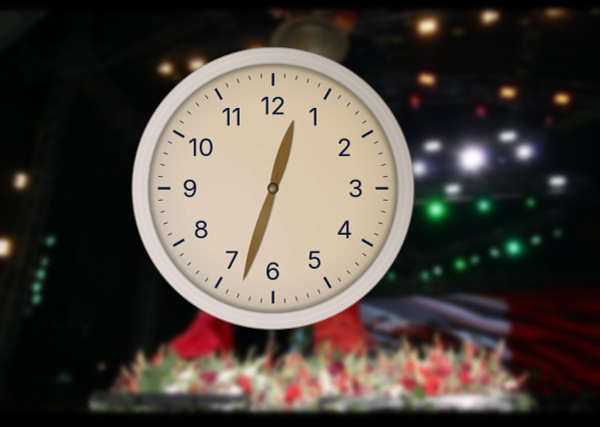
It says h=12 m=33
